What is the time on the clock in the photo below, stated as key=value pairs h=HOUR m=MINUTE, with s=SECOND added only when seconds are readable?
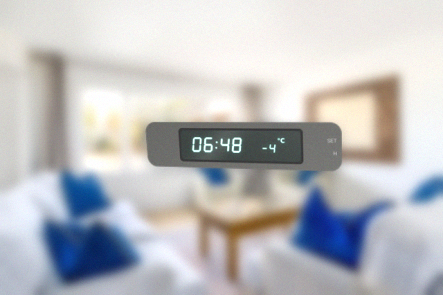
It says h=6 m=48
